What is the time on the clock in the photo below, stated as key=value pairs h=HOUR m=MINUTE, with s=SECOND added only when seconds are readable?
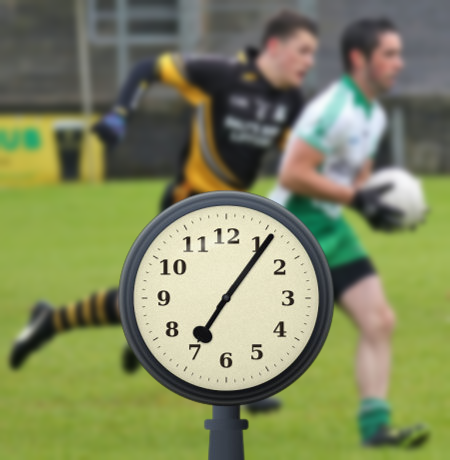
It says h=7 m=6
